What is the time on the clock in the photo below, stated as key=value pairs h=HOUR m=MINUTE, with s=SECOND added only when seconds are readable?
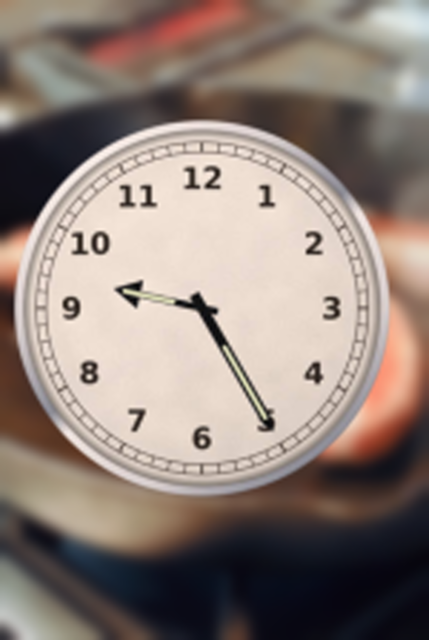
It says h=9 m=25
